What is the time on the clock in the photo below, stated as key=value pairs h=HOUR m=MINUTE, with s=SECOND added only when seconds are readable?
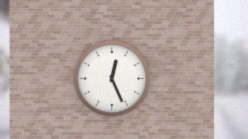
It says h=12 m=26
